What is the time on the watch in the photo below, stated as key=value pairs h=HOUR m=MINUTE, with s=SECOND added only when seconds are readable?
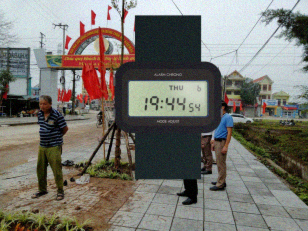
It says h=19 m=44 s=54
